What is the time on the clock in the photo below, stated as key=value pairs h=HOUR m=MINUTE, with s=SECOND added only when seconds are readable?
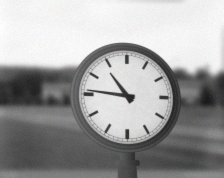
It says h=10 m=46
